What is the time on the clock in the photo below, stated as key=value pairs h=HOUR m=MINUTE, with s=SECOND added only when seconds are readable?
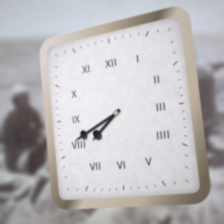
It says h=7 m=41
